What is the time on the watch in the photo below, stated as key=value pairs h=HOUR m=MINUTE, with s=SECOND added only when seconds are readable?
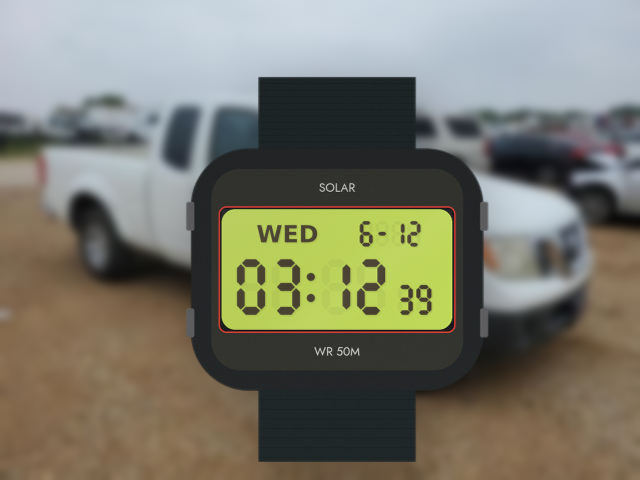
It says h=3 m=12 s=39
